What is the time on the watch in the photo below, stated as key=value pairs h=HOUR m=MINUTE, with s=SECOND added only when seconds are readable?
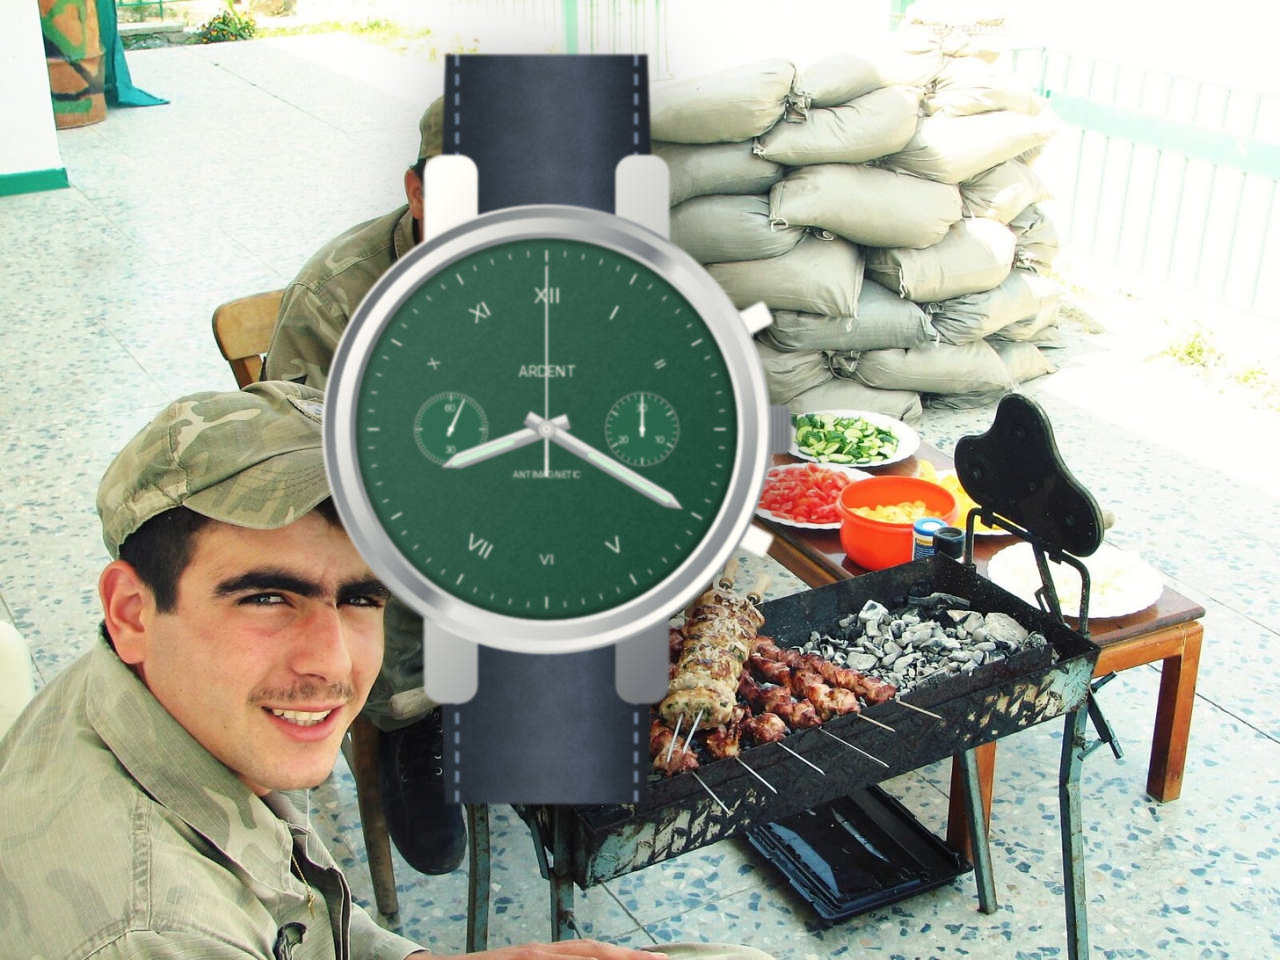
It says h=8 m=20 s=4
